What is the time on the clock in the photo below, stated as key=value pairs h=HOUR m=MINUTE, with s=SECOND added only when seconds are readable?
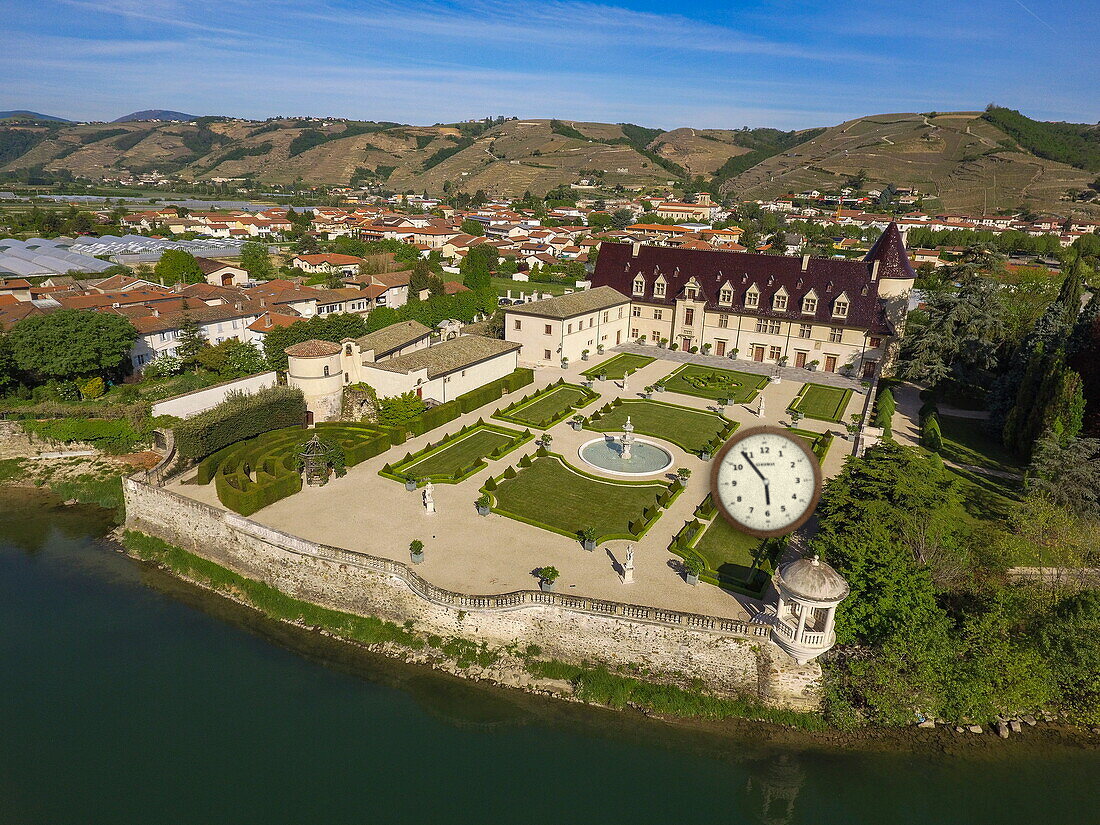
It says h=5 m=54
